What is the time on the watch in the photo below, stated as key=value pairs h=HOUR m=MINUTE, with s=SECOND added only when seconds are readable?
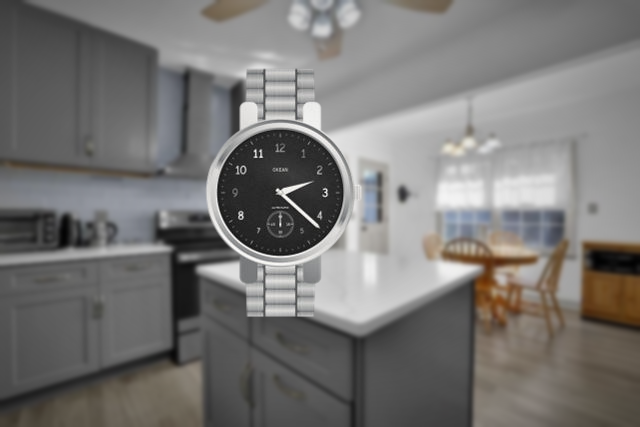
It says h=2 m=22
